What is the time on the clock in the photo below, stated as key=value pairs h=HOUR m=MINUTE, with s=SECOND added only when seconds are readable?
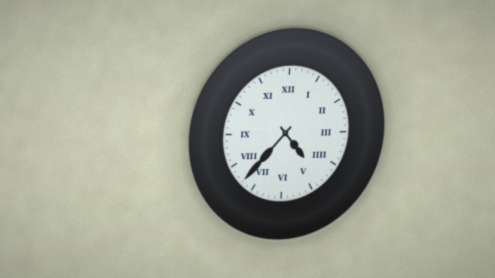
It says h=4 m=37
